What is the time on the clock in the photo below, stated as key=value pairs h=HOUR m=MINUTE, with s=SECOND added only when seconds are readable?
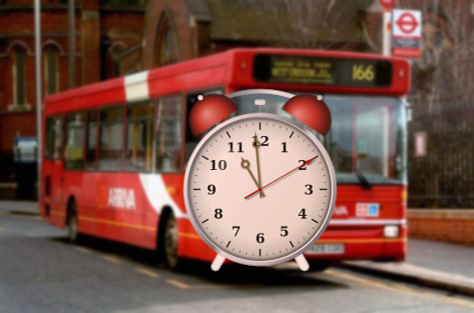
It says h=10 m=59 s=10
